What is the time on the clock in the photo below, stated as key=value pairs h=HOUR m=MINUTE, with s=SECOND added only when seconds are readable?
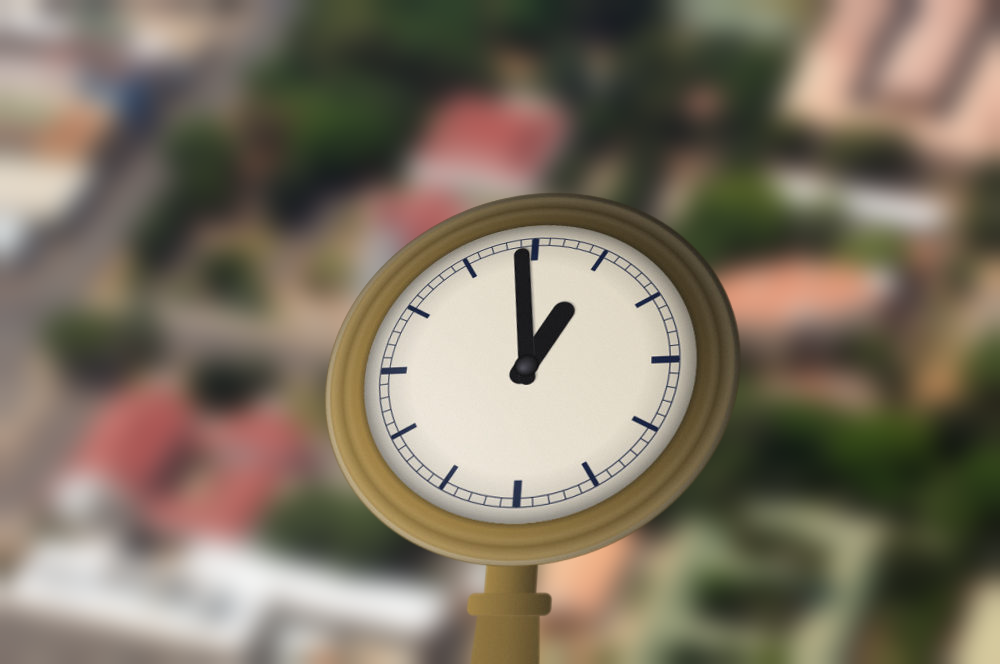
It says h=12 m=59
